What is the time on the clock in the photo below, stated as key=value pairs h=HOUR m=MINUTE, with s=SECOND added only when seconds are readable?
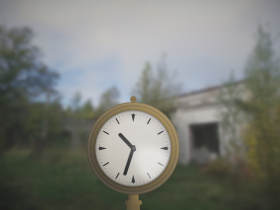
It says h=10 m=33
